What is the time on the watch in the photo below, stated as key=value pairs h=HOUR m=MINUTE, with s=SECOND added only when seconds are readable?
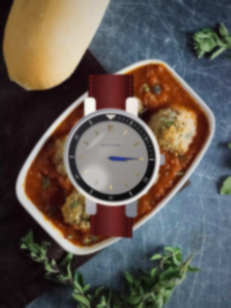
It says h=3 m=15
